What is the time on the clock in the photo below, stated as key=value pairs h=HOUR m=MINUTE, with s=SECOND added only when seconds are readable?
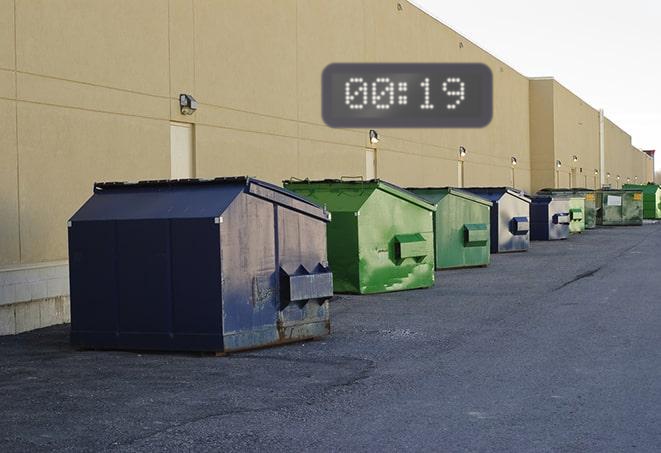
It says h=0 m=19
